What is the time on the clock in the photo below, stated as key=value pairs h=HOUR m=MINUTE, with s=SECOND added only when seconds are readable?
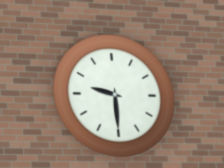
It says h=9 m=30
